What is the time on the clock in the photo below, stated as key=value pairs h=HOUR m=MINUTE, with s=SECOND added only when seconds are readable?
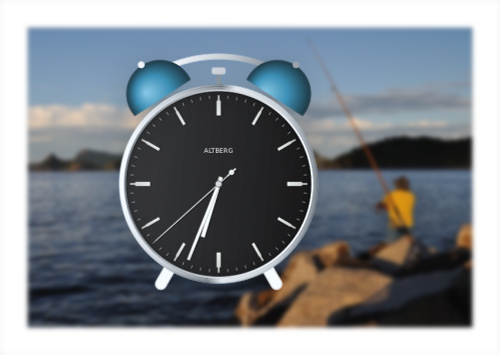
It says h=6 m=33 s=38
